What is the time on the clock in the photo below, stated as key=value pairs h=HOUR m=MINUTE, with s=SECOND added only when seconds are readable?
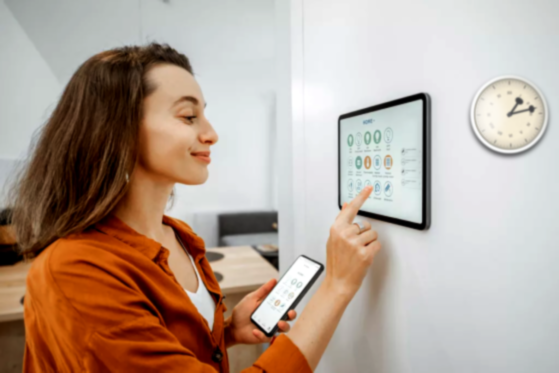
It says h=1 m=13
